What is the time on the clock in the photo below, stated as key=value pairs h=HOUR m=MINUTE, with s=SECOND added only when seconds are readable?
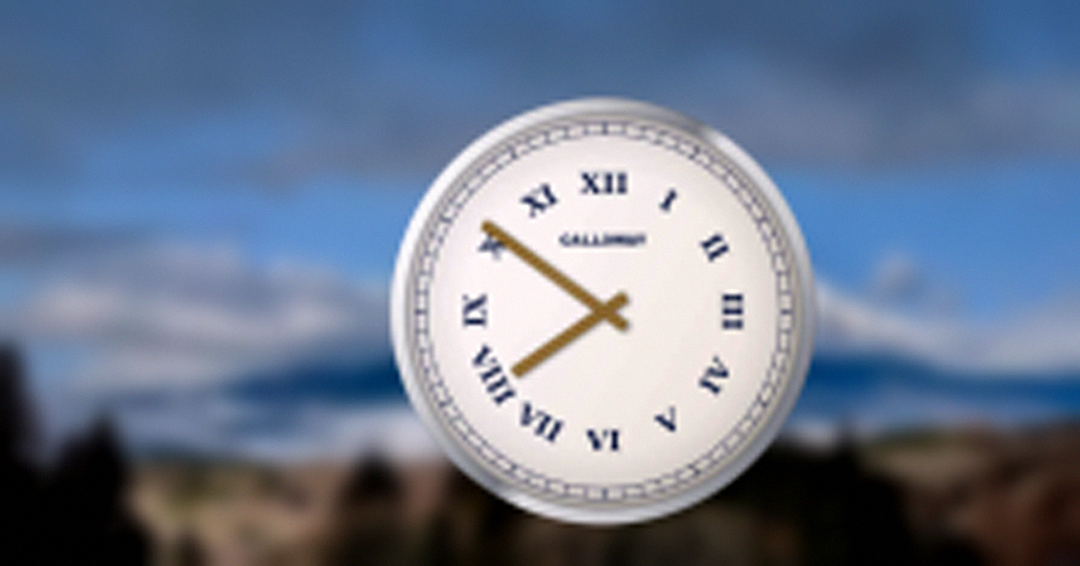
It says h=7 m=51
